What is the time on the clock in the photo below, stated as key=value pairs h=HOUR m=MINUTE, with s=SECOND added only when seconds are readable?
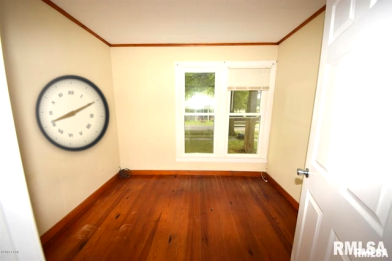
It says h=8 m=10
